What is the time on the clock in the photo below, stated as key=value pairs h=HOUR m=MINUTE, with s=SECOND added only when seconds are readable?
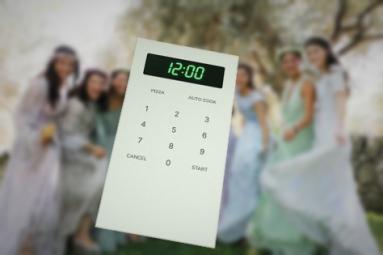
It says h=12 m=0
